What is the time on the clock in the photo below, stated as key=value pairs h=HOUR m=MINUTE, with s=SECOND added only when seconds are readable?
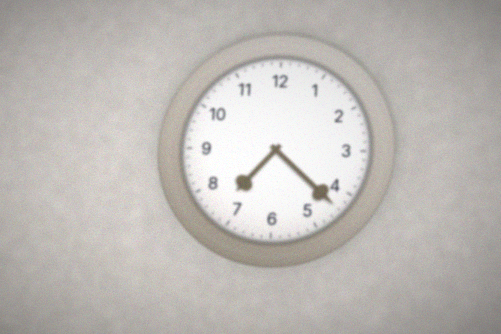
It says h=7 m=22
